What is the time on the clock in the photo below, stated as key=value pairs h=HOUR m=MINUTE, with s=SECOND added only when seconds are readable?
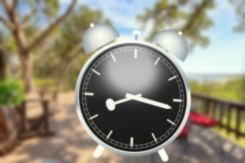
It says h=8 m=17
